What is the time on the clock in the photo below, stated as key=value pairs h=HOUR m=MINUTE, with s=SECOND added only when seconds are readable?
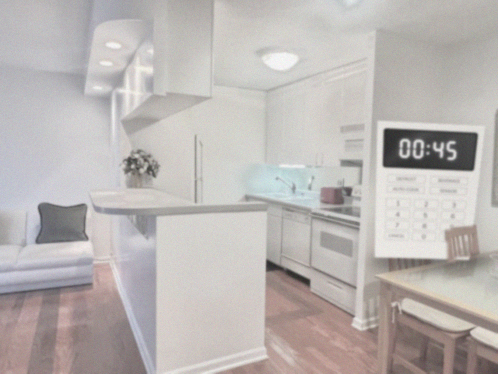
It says h=0 m=45
